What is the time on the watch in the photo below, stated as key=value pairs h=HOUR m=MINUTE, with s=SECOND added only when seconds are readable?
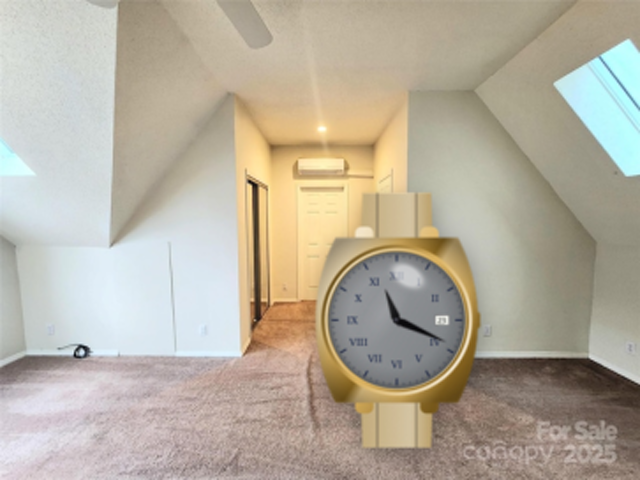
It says h=11 m=19
